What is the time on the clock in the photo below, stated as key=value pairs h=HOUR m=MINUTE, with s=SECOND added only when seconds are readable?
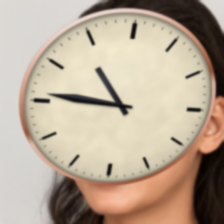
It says h=10 m=46
